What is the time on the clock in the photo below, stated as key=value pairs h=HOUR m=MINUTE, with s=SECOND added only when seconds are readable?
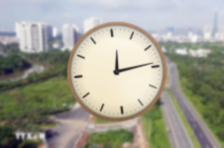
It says h=12 m=14
